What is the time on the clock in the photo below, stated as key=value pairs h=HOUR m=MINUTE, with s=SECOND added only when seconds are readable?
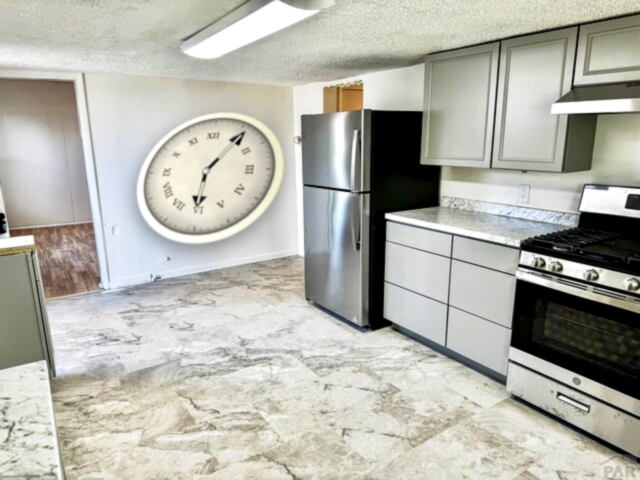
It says h=6 m=6
